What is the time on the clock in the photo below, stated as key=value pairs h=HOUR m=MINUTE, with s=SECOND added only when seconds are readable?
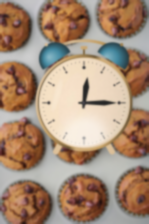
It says h=12 m=15
